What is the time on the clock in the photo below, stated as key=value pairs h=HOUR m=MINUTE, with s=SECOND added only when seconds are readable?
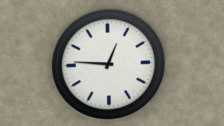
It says h=12 m=46
